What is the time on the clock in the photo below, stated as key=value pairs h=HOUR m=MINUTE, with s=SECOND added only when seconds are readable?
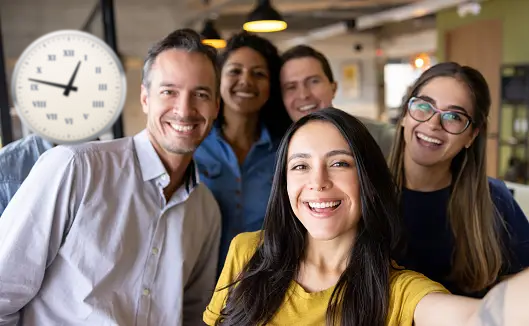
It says h=12 m=47
